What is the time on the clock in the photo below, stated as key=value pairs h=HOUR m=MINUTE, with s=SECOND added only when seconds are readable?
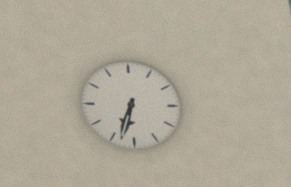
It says h=6 m=33
